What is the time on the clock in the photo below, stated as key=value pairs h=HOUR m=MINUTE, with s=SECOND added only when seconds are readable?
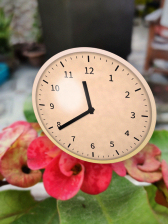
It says h=11 m=39
